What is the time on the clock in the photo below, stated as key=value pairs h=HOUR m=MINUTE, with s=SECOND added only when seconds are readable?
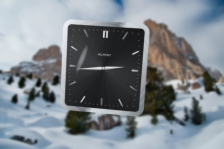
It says h=2 m=44
